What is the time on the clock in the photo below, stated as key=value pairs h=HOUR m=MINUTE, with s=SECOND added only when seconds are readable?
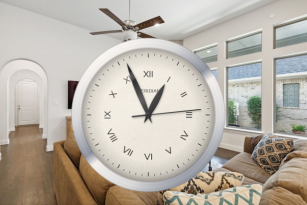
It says h=12 m=56 s=14
